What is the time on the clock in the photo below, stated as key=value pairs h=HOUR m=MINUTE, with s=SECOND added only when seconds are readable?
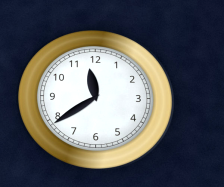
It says h=11 m=39
